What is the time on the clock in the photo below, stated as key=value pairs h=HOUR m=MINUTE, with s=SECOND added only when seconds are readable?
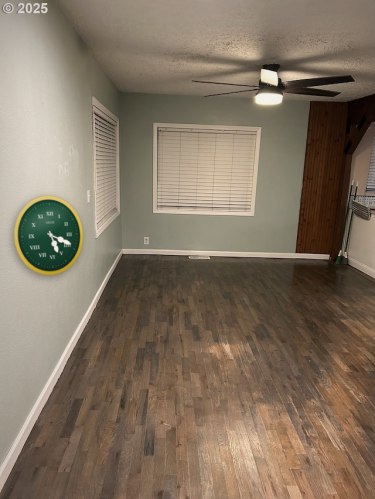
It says h=5 m=19
